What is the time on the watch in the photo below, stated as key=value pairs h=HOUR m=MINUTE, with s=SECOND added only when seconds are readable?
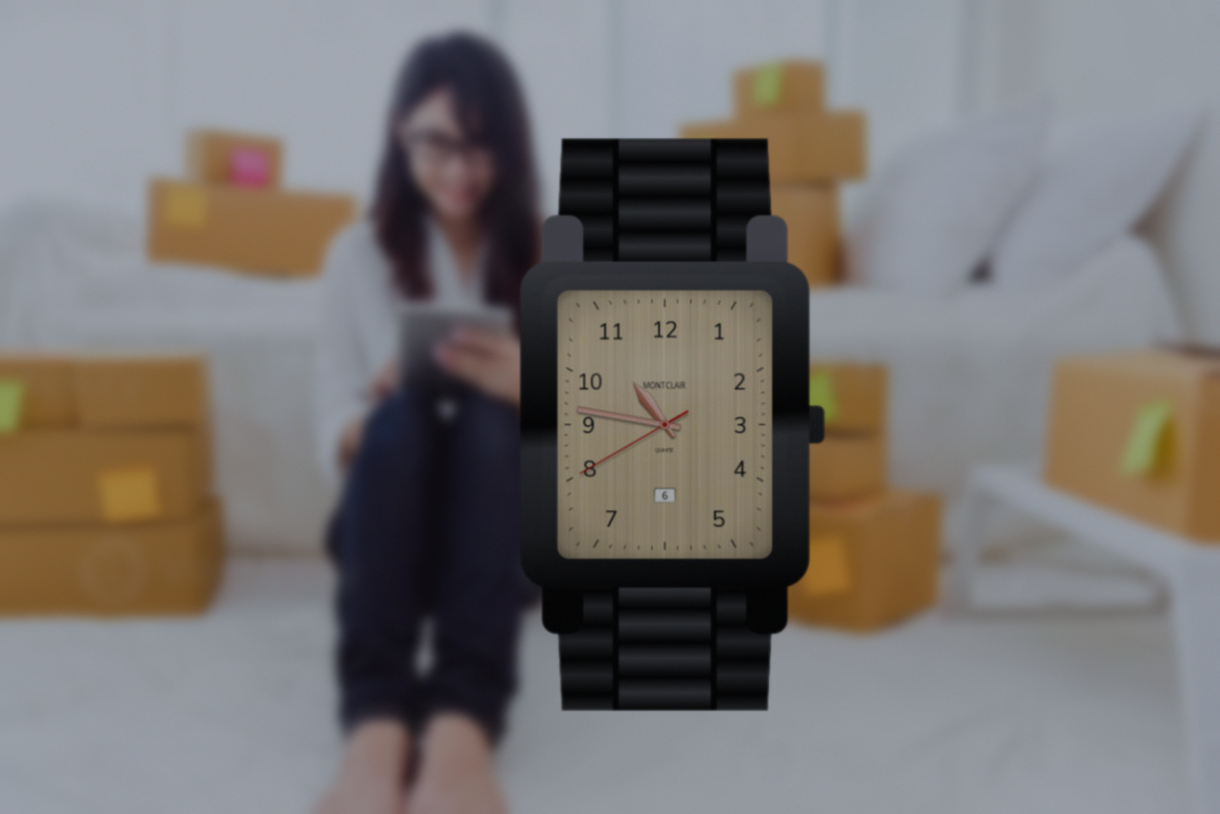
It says h=10 m=46 s=40
